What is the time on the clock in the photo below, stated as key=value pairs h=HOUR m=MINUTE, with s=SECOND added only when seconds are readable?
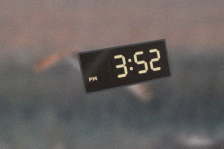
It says h=3 m=52
